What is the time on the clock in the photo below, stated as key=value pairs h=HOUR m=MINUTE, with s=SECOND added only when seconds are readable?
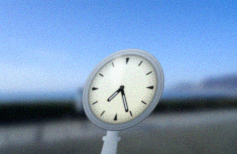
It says h=7 m=26
